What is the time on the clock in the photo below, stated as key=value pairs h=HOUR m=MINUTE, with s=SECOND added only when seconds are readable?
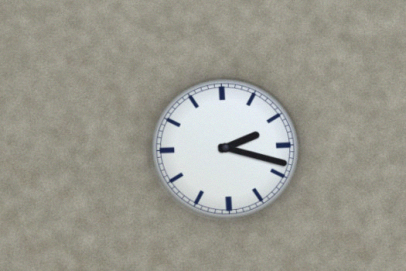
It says h=2 m=18
